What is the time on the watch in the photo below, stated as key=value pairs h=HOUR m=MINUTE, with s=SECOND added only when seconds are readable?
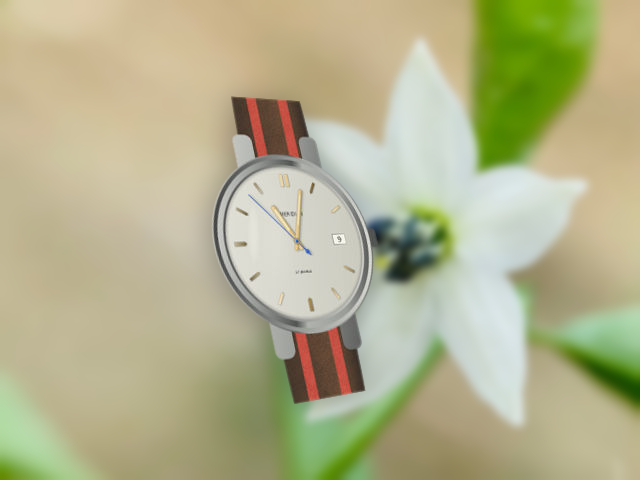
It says h=11 m=2 s=53
